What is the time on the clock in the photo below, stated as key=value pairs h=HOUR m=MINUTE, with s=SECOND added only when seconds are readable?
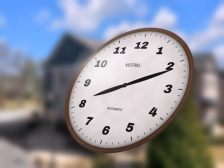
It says h=8 m=11
